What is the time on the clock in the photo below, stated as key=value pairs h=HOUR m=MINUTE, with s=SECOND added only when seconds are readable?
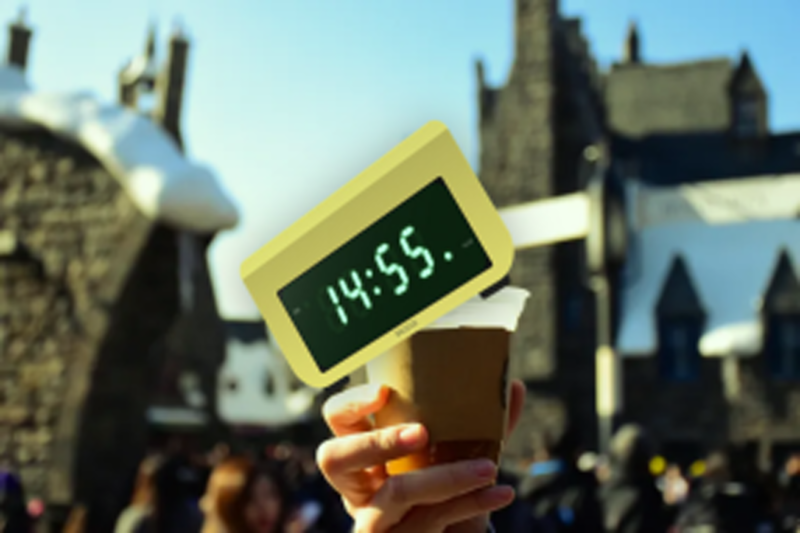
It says h=14 m=55
